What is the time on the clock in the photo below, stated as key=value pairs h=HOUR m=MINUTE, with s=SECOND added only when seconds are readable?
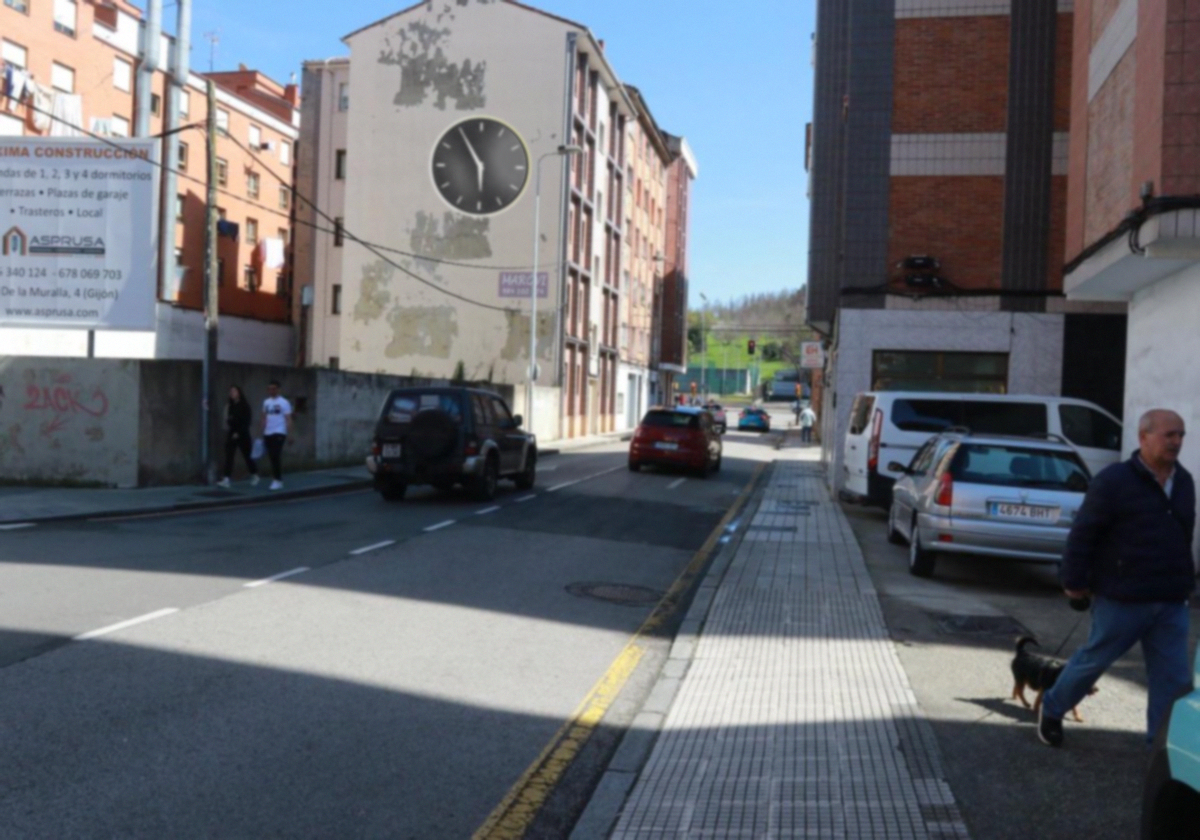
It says h=5 m=55
